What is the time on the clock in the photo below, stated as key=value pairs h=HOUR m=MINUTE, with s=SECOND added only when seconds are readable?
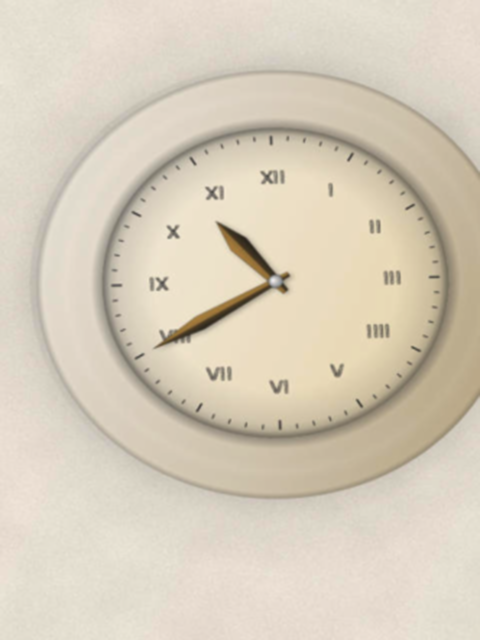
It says h=10 m=40
